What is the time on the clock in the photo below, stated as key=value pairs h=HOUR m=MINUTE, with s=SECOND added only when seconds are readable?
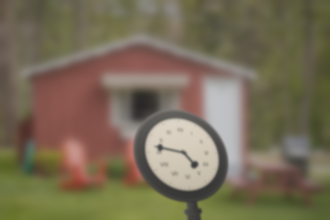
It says h=4 m=47
